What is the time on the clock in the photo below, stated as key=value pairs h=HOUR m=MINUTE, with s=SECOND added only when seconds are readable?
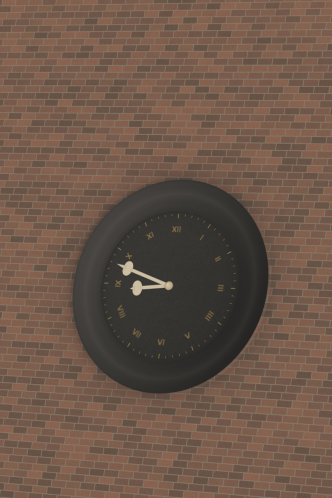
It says h=8 m=48
